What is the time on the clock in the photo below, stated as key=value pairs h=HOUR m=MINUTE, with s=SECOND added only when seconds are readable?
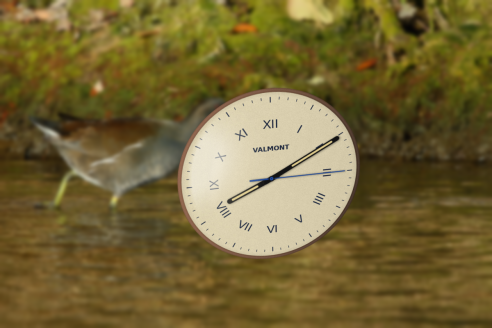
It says h=8 m=10 s=15
